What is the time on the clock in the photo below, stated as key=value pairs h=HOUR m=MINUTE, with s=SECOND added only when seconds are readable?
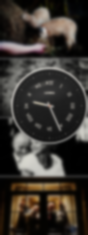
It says h=9 m=26
